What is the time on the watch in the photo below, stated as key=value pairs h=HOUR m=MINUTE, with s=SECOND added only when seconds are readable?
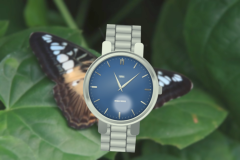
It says h=11 m=8
